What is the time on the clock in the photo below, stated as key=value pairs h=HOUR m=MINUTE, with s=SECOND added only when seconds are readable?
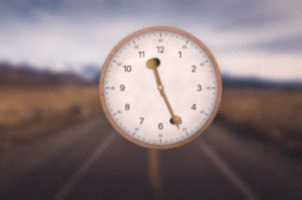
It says h=11 m=26
